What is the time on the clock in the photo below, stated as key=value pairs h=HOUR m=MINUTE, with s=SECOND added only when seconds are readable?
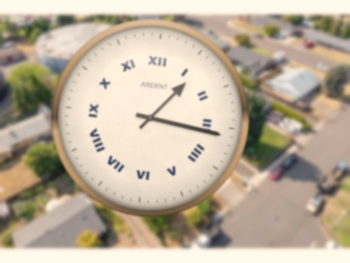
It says h=1 m=16
